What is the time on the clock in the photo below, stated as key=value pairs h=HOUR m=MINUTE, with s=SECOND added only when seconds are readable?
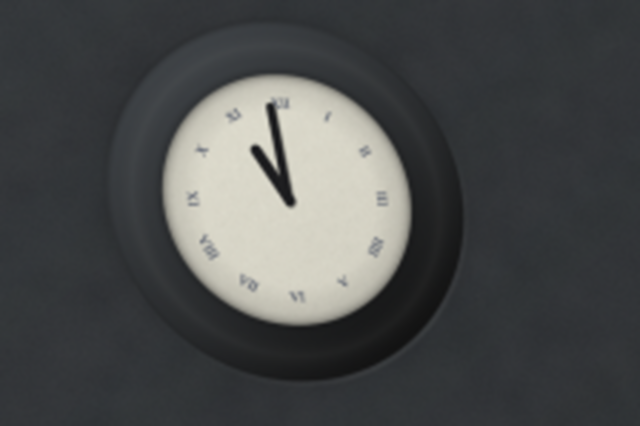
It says h=10 m=59
